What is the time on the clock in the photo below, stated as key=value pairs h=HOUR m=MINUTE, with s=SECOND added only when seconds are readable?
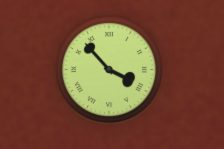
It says h=3 m=53
